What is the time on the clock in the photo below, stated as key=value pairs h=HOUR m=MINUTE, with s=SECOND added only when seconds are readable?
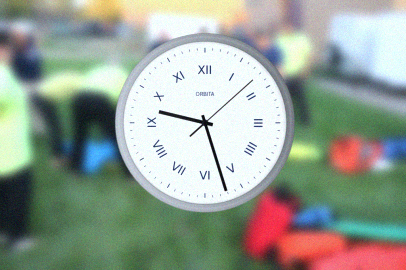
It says h=9 m=27 s=8
